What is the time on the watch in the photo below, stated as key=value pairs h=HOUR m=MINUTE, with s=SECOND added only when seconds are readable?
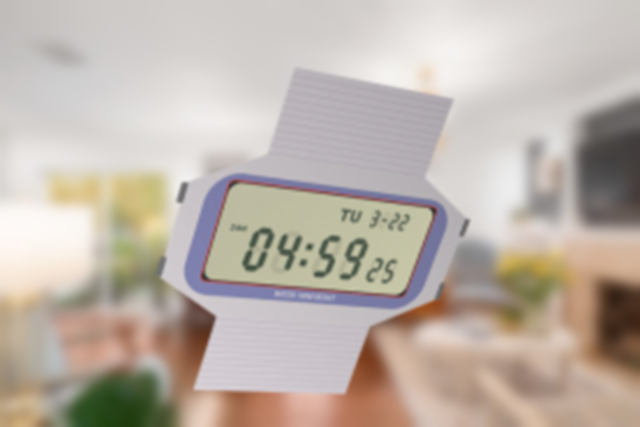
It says h=4 m=59 s=25
